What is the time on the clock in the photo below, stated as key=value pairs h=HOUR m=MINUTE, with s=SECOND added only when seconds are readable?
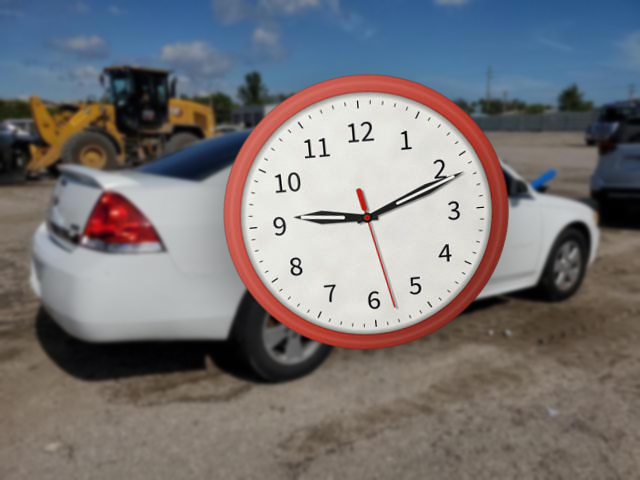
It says h=9 m=11 s=28
